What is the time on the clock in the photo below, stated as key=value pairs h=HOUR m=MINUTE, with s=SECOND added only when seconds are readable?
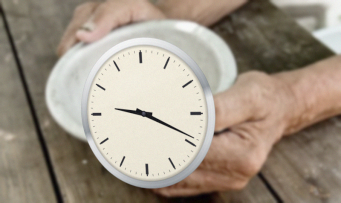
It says h=9 m=19
